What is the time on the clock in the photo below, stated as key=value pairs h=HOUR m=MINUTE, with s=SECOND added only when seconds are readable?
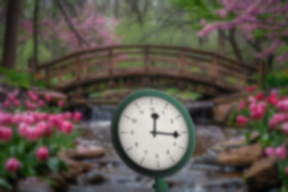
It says h=12 m=16
